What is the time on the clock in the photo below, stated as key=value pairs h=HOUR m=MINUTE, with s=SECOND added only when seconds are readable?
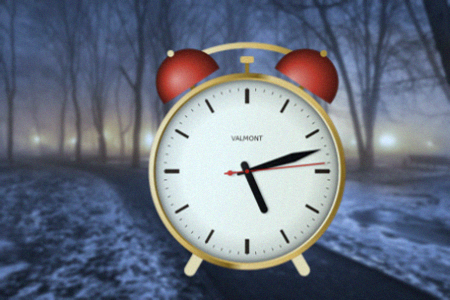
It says h=5 m=12 s=14
